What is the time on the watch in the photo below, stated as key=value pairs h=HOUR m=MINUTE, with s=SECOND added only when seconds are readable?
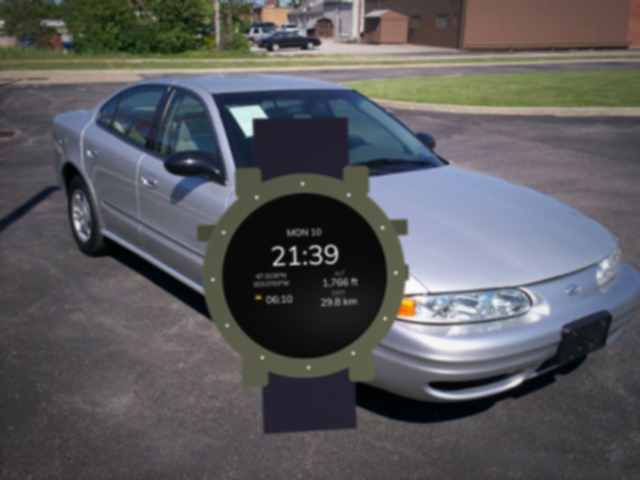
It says h=21 m=39
